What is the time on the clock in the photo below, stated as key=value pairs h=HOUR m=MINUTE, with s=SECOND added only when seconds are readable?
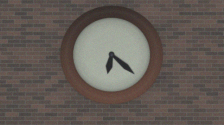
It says h=6 m=22
